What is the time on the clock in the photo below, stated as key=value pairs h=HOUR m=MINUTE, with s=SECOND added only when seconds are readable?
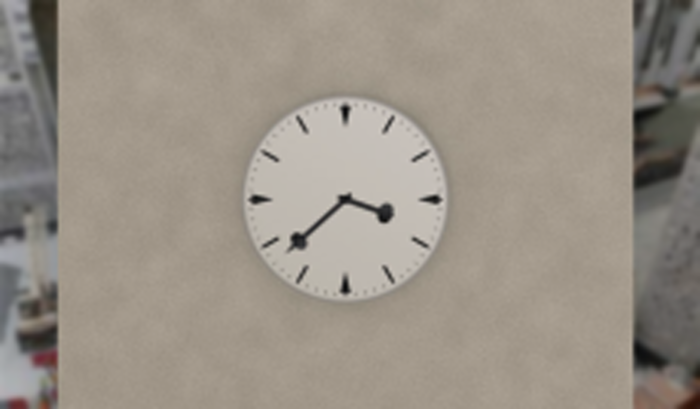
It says h=3 m=38
